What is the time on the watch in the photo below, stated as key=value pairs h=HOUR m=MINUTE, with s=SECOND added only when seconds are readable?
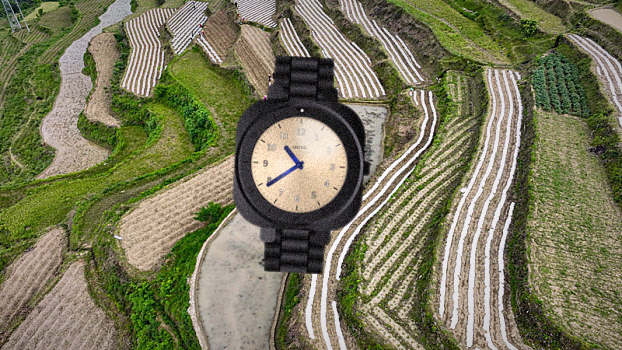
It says h=10 m=39
